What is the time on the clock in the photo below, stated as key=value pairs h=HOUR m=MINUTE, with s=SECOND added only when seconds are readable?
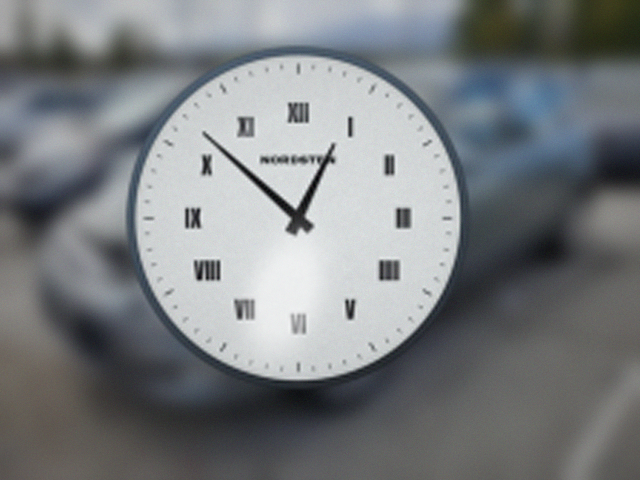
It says h=12 m=52
